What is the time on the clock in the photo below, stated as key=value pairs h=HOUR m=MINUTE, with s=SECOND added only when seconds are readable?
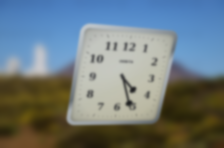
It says h=4 m=26
